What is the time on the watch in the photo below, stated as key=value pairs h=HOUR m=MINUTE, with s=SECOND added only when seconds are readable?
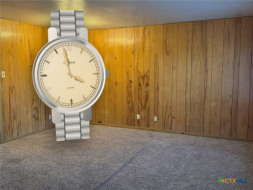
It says h=3 m=58
